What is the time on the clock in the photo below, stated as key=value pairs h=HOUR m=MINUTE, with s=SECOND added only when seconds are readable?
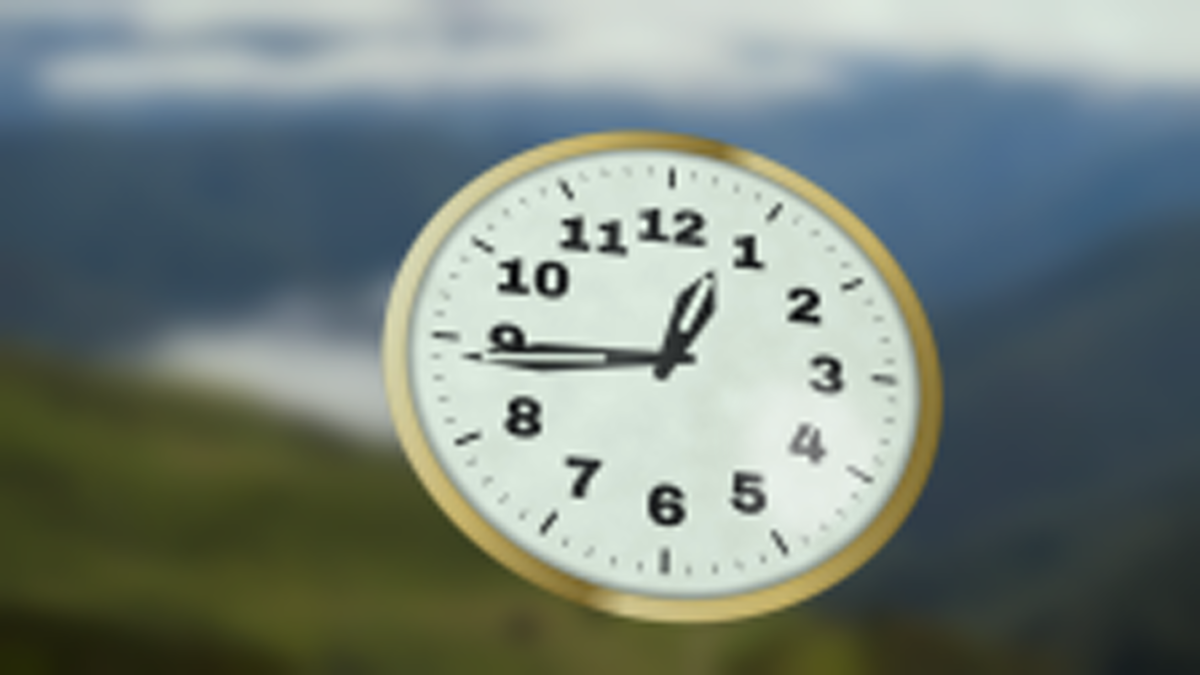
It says h=12 m=44
